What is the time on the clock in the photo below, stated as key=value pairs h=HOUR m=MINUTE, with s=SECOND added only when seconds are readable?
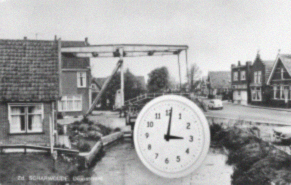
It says h=3 m=1
